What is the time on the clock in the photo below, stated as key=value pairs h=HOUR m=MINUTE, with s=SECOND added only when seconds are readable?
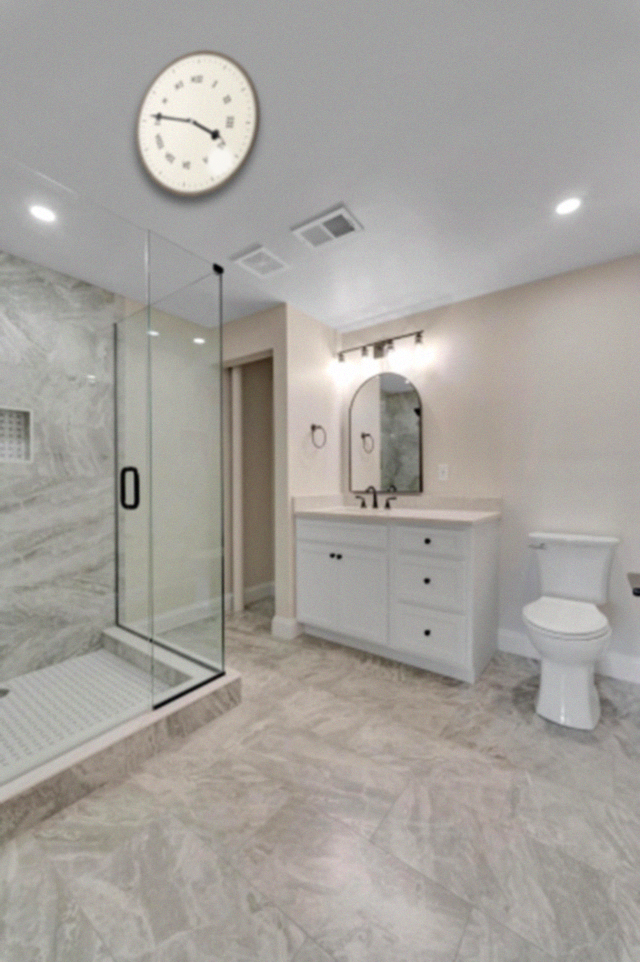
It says h=3 m=46
